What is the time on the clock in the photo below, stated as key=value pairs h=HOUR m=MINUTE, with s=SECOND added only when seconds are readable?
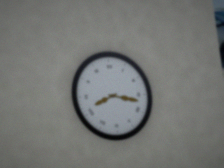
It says h=8 m=17
